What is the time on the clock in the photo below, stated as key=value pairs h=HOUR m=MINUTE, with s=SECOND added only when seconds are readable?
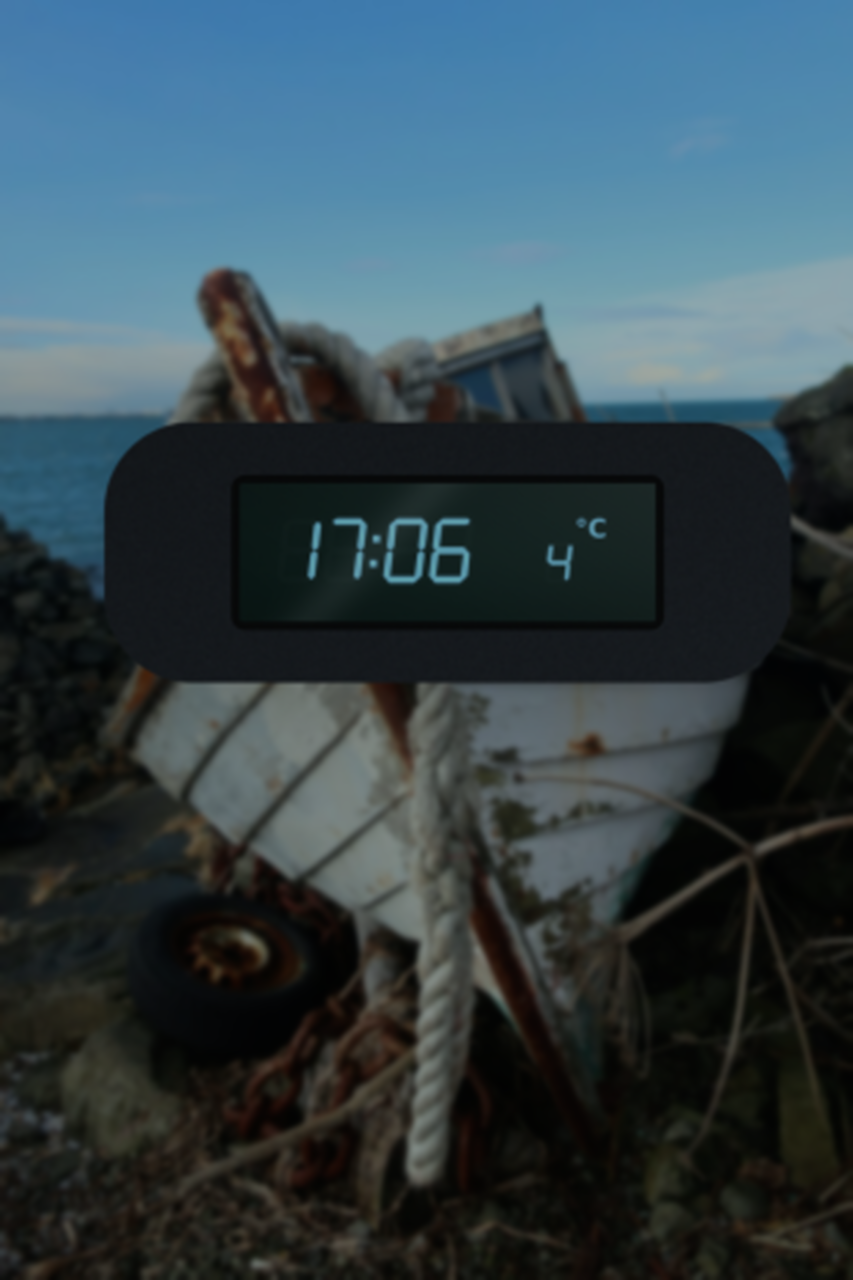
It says h=17 m=6
